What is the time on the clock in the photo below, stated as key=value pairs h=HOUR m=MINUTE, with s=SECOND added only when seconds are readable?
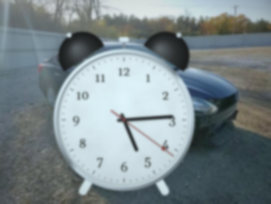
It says h=5 m=14 s=21
